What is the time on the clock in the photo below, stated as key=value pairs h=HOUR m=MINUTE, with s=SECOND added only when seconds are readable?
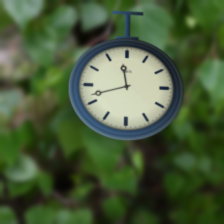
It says h=11 m=42
